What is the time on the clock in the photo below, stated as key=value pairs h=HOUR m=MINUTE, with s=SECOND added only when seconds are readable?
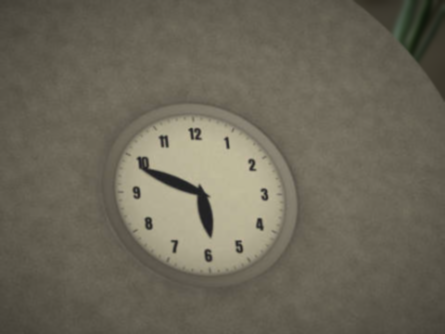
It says h=5 m=49
